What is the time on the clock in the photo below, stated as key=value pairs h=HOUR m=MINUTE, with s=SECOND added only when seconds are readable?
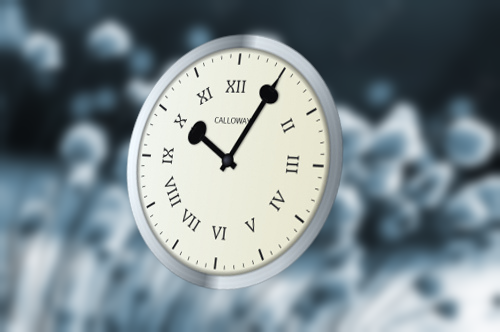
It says h=10 m=5
